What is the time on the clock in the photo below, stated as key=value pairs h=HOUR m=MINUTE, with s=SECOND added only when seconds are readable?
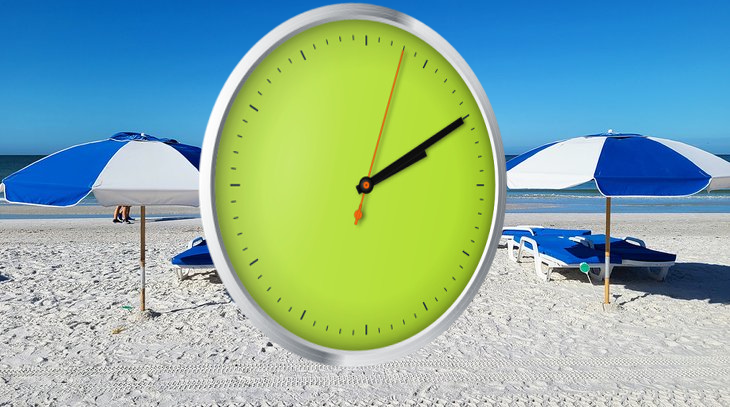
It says h=2 m=10 s=3
